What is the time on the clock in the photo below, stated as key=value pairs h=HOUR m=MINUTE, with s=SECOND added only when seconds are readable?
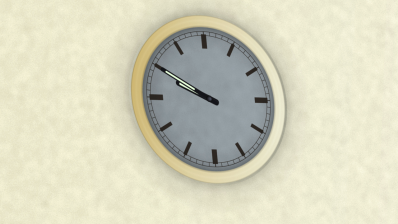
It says h=9 m=50
